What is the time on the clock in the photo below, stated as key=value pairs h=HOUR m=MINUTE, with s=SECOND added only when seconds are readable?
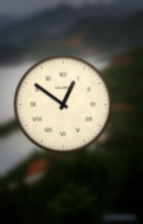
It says h=12 m=51
